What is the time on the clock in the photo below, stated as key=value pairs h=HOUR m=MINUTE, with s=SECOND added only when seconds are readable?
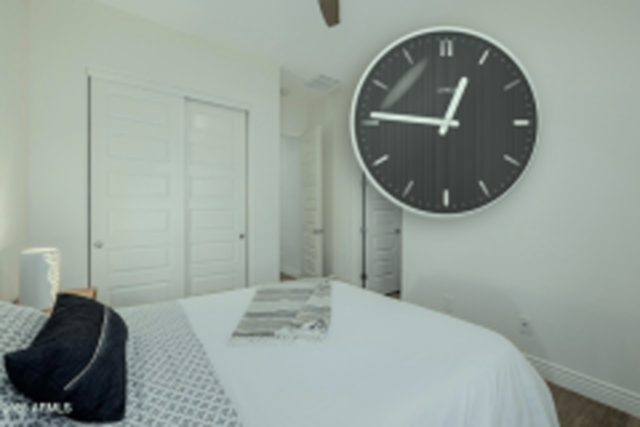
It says h=12 m=46
